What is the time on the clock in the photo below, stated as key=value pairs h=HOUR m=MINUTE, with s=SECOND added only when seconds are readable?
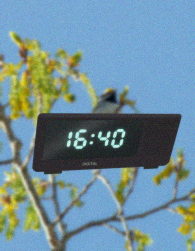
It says h=16 m=40
